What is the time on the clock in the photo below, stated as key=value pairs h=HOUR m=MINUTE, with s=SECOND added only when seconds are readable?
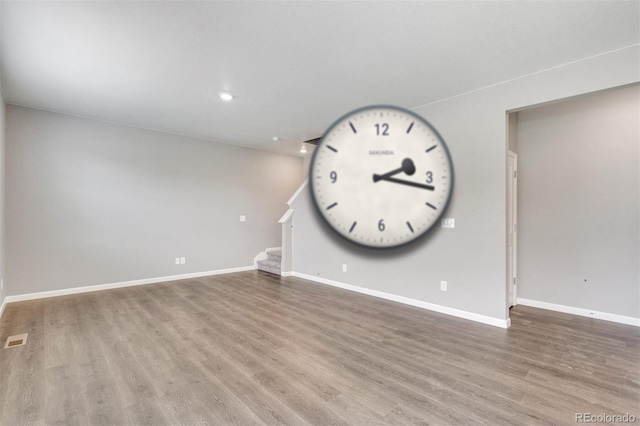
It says h=2 m=17
